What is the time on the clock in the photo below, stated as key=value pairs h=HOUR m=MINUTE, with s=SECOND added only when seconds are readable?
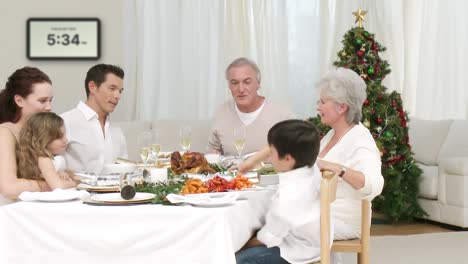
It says h=5 m=34
